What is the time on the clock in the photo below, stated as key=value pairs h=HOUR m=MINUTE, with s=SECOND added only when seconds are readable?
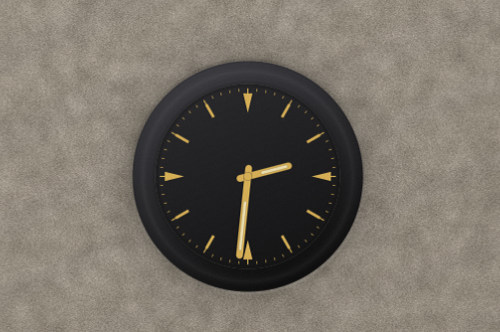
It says h=2 m=31
